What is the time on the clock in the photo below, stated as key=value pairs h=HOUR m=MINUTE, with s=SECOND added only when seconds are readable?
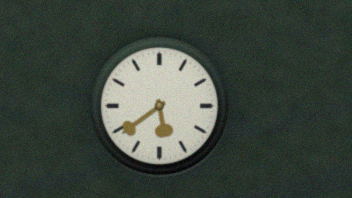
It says h=5 m=39
